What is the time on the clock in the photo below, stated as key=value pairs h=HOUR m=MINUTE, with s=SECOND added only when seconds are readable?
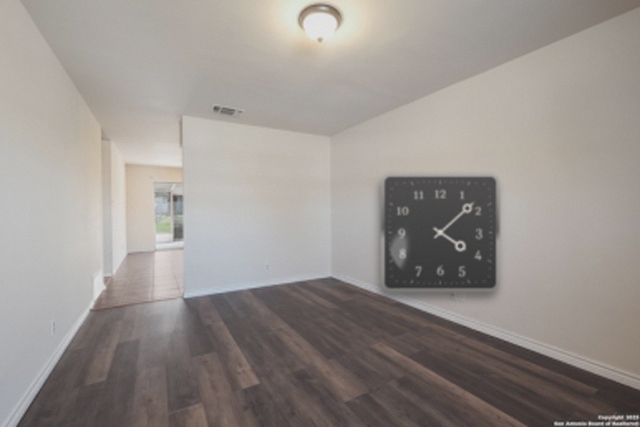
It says h=4 m=8
